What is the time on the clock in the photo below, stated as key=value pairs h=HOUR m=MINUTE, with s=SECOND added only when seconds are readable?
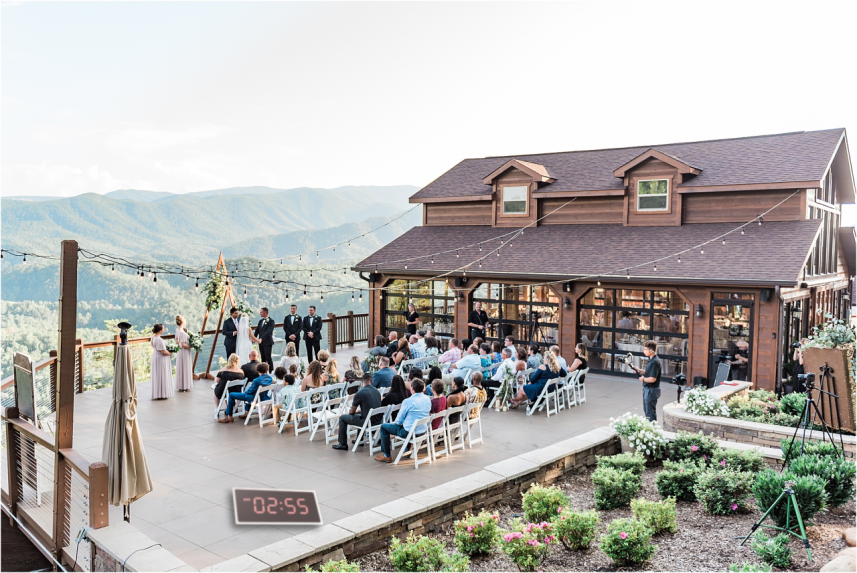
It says h=2 m=55
